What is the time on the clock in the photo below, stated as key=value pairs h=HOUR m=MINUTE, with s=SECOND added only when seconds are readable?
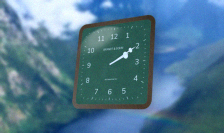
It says h=2 m=10
